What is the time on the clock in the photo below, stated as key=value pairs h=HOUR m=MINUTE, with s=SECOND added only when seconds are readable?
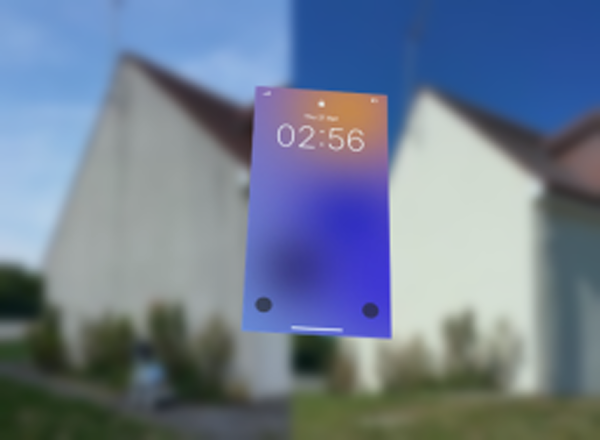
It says h=2 m=56
